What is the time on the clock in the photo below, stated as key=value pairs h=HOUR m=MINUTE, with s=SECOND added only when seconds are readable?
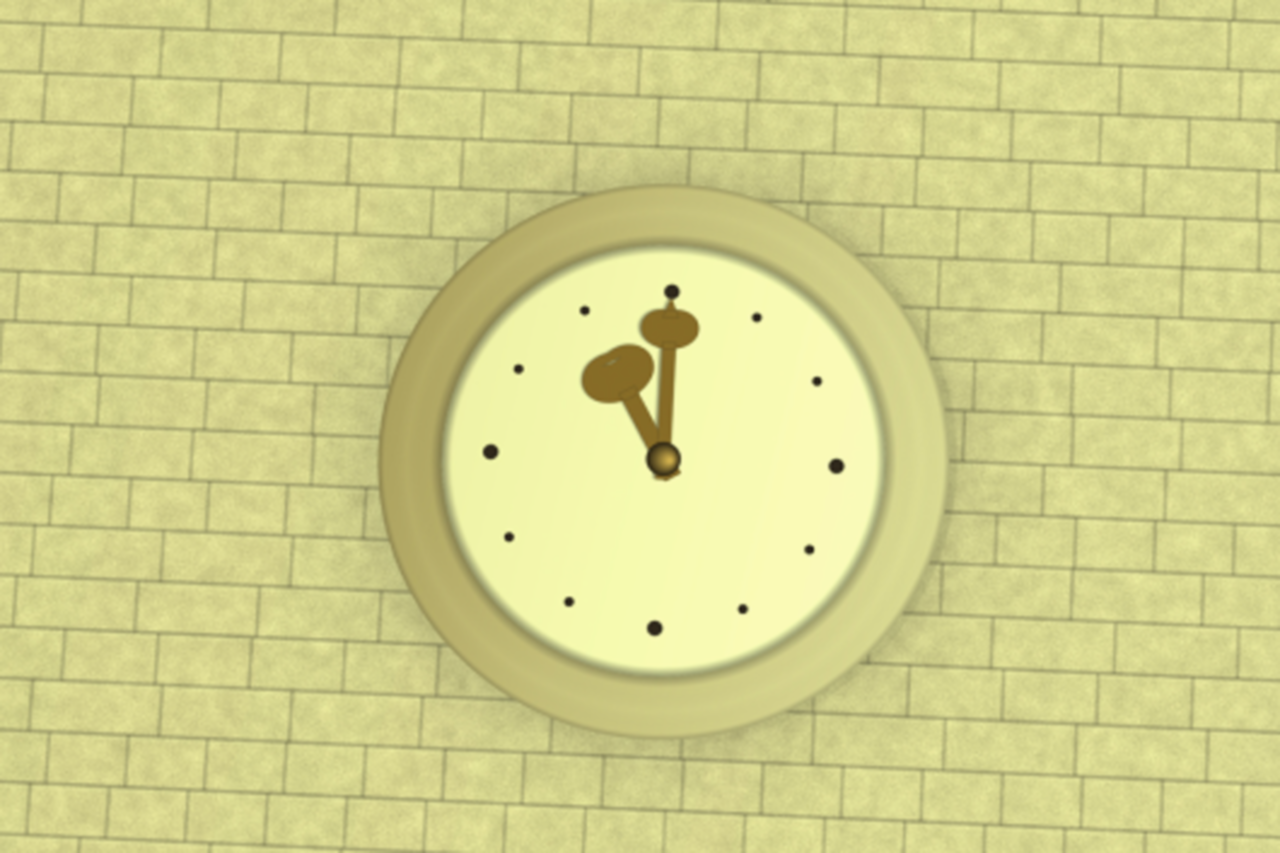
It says h=11 m=0
